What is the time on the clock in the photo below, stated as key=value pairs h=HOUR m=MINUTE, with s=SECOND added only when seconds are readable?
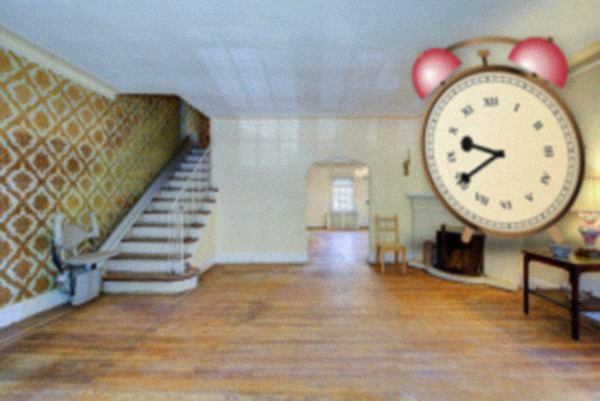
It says h=9 m=40
